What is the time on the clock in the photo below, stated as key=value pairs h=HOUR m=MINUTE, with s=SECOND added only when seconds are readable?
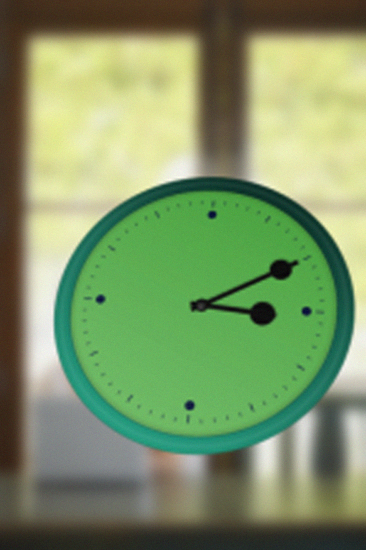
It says h=3 m=10
